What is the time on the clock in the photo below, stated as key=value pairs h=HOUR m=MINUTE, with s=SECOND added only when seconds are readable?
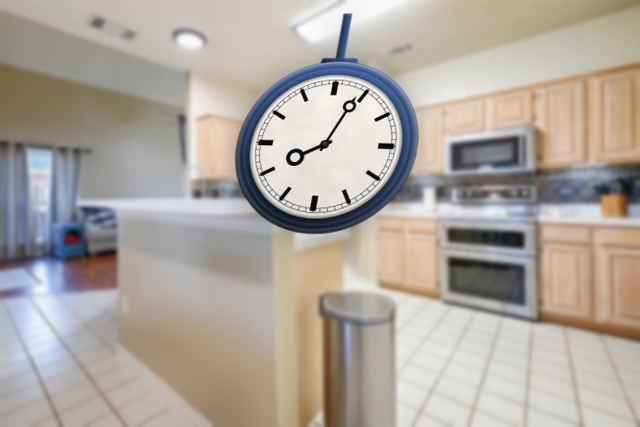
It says h=8 m=4
